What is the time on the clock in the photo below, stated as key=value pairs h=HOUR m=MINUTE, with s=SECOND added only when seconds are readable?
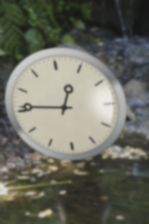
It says h=12 m=46
